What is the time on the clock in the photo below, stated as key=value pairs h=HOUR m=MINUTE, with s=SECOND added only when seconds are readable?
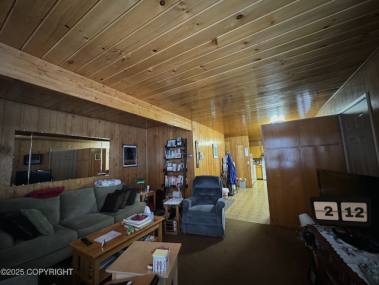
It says h=2 m=12
